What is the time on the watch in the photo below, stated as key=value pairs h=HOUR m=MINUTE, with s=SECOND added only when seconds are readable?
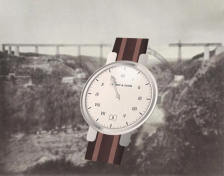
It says h=10 m=55
